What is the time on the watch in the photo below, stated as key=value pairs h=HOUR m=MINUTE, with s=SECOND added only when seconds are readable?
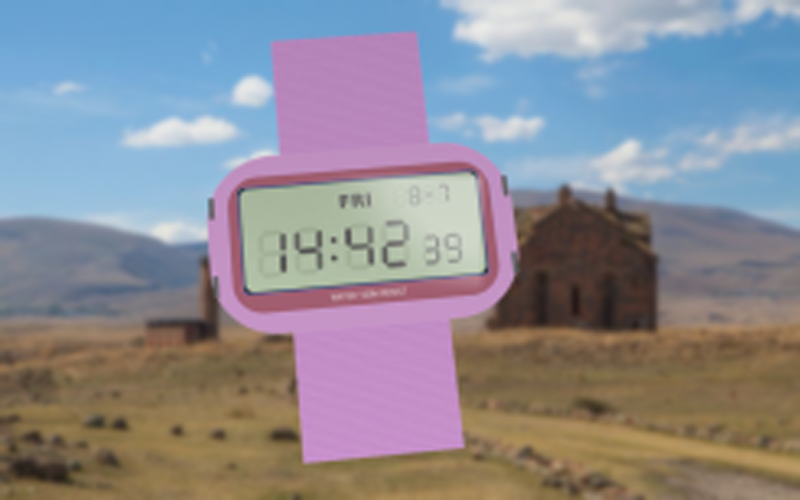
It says h=14 m=42 s=39
